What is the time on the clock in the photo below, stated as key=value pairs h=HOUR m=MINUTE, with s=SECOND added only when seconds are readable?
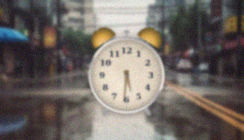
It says h=5 m=31
